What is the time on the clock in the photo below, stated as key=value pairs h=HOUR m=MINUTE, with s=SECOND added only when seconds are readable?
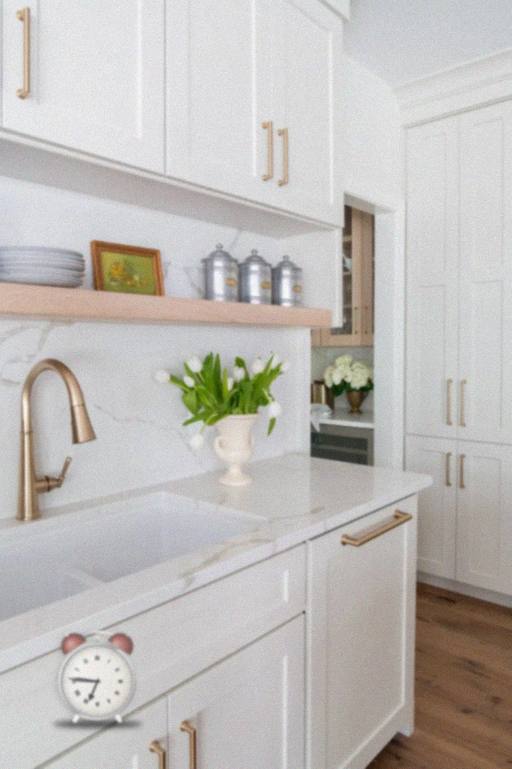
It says h=6 m=46
